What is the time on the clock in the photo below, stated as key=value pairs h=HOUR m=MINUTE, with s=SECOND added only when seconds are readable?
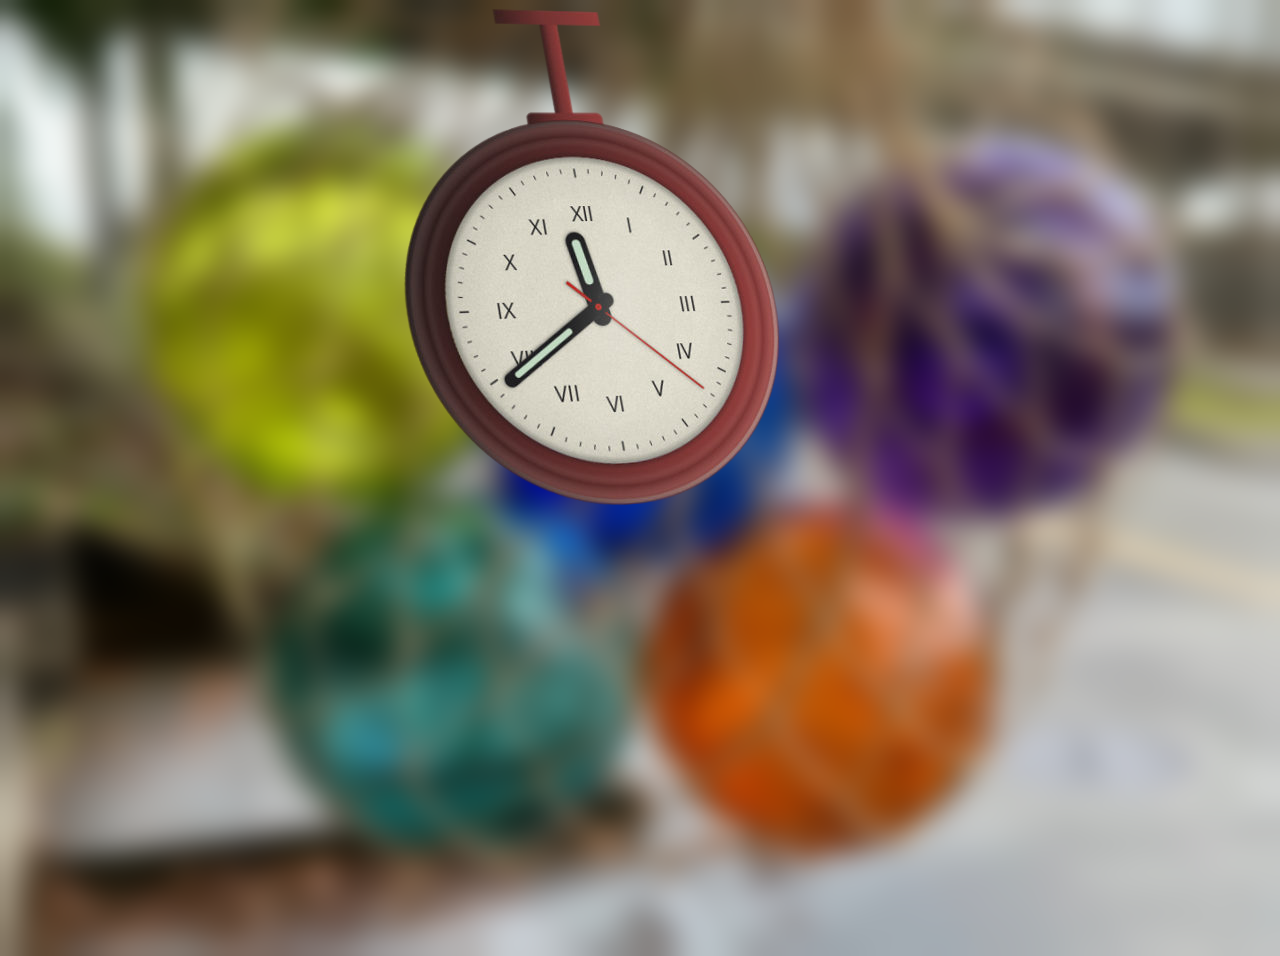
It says h=11 m=39 s=22
